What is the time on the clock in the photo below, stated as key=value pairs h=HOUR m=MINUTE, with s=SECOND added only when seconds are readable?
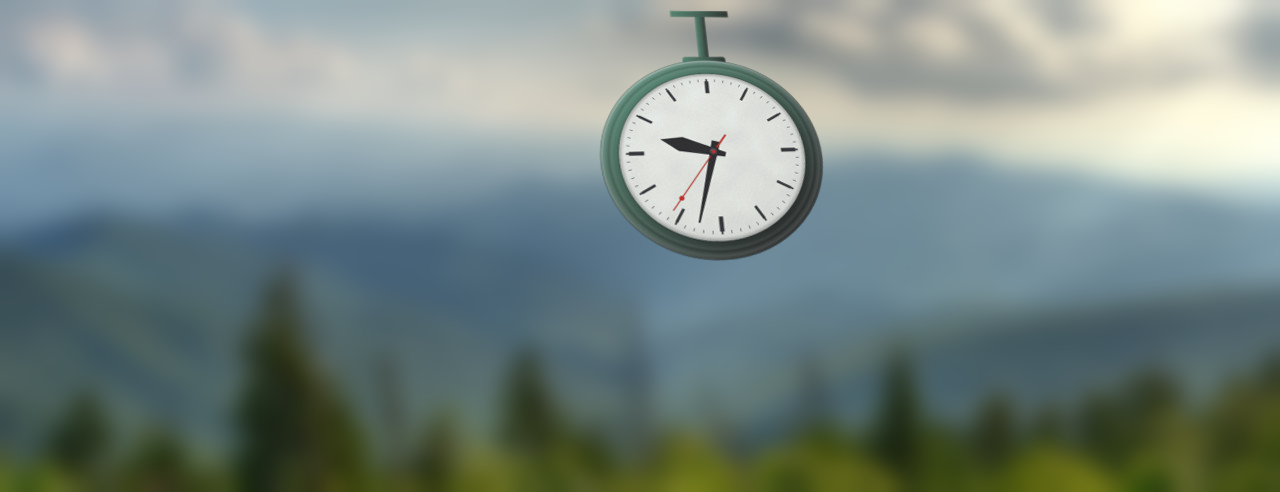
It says h=9 m=32 s=36
